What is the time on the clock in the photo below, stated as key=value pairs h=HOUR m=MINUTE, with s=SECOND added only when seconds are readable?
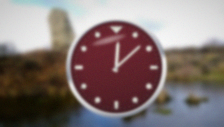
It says h=12 m=8
